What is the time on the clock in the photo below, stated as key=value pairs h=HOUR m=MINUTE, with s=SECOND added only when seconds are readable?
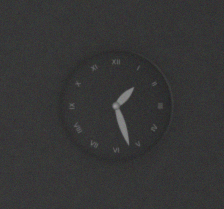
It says h=1 m=27
